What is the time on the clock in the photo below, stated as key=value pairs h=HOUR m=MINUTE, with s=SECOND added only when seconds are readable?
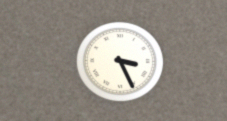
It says h=3 m=26
